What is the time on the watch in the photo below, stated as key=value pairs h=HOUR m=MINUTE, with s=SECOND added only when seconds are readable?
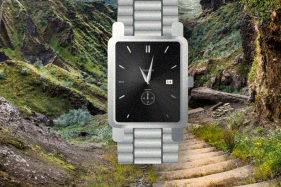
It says h=11 m=2
